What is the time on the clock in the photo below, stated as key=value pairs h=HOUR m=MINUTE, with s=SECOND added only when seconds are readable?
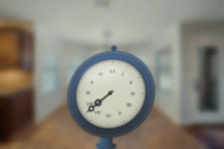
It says h=7 m=38
